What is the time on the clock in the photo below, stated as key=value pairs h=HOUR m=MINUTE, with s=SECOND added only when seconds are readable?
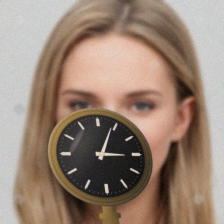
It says h=3 m=4
